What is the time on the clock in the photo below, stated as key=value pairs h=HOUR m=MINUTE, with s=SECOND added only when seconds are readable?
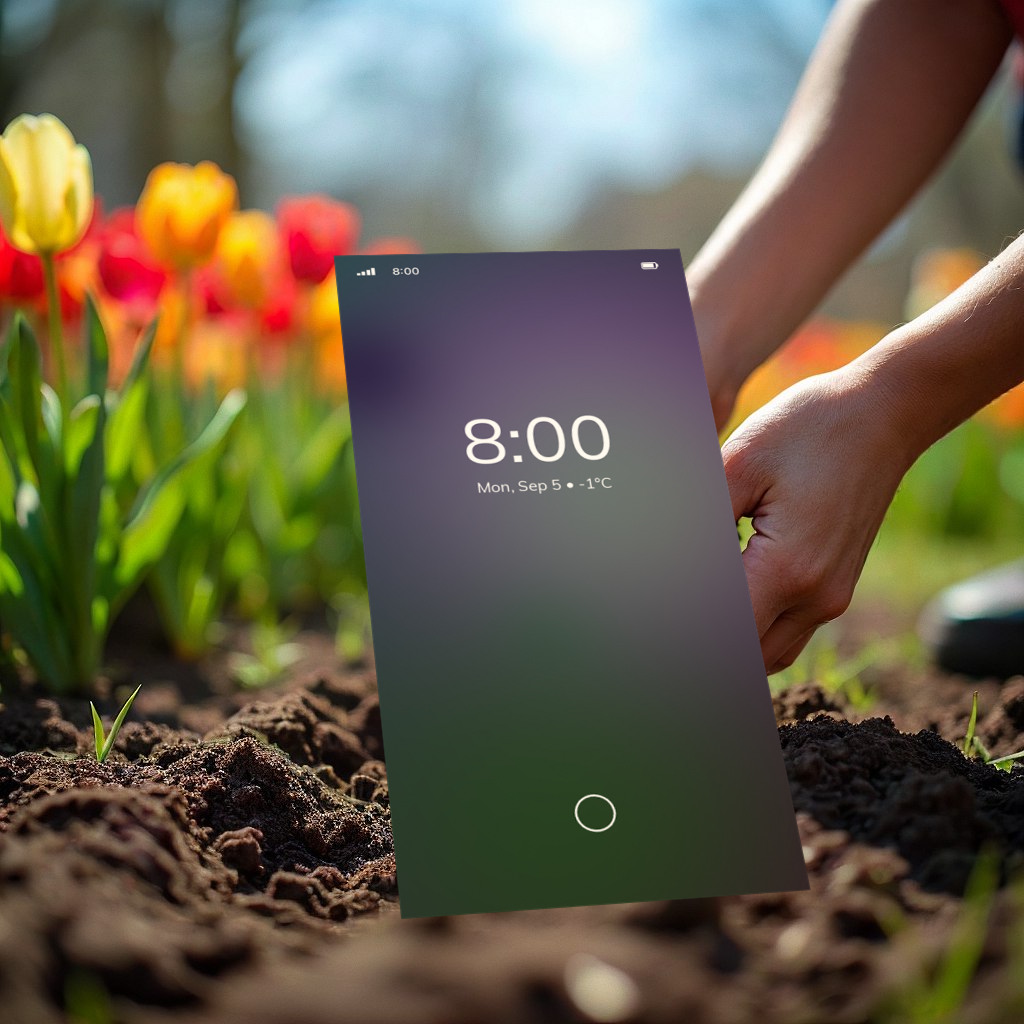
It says h=8 m=0
